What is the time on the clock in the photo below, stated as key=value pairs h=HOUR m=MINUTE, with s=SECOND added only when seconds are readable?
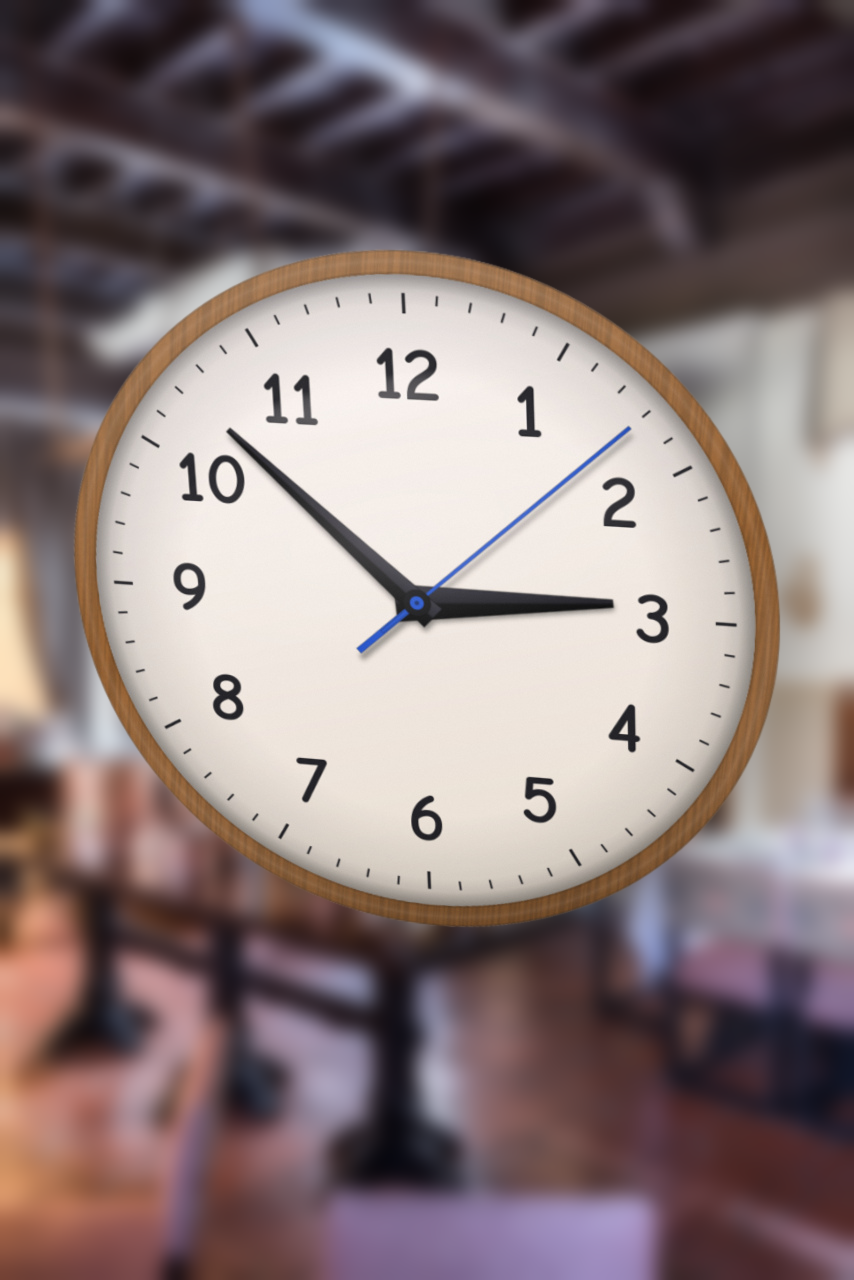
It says h=2 m=52 s=8
